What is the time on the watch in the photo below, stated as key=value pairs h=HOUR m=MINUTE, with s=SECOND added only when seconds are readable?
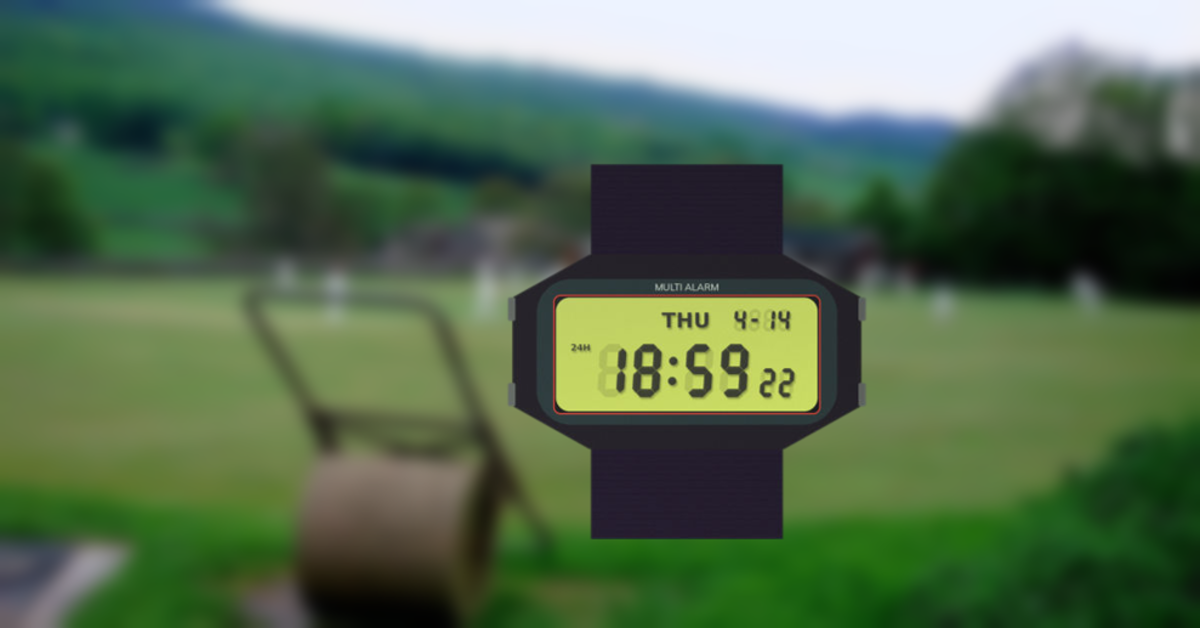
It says h=18 m=59 s=22
